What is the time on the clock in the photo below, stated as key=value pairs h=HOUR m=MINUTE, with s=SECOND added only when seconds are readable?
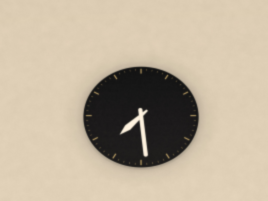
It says h=7 m=29
